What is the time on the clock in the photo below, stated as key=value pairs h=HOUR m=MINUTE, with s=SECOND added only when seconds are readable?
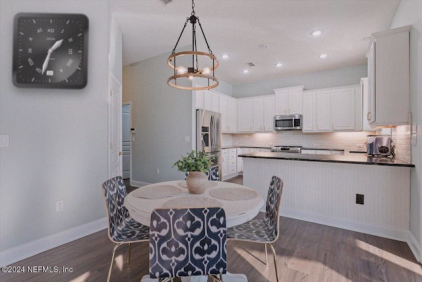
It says h=1 m=33
